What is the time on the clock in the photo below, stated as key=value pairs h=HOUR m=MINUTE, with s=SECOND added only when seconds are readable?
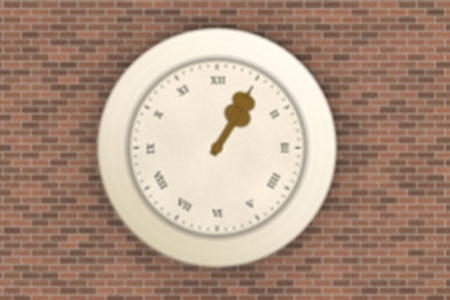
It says h=1 m=5
